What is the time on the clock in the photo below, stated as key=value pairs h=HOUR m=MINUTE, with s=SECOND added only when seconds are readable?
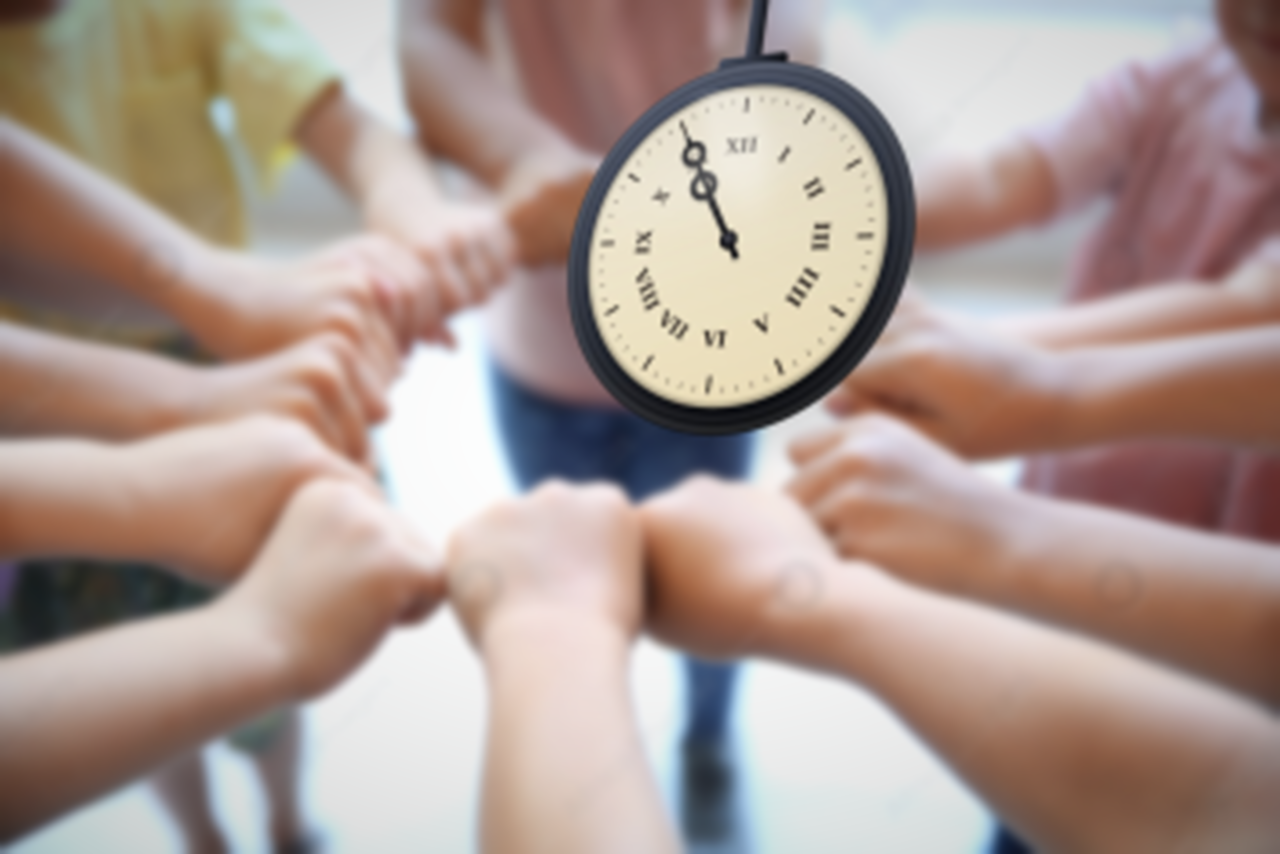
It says h=10 m=55
